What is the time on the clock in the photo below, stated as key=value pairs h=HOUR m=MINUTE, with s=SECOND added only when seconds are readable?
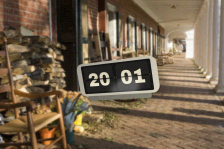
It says h=20 m=1
